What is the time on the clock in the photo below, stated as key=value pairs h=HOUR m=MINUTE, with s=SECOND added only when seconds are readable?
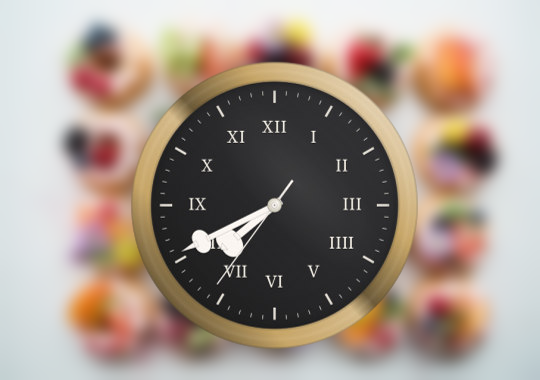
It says h=7 m=40 s=36
